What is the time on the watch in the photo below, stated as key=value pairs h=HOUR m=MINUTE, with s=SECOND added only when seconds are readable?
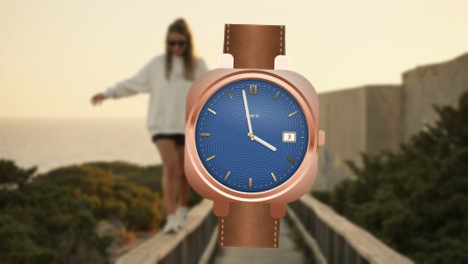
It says h=3 m=58
